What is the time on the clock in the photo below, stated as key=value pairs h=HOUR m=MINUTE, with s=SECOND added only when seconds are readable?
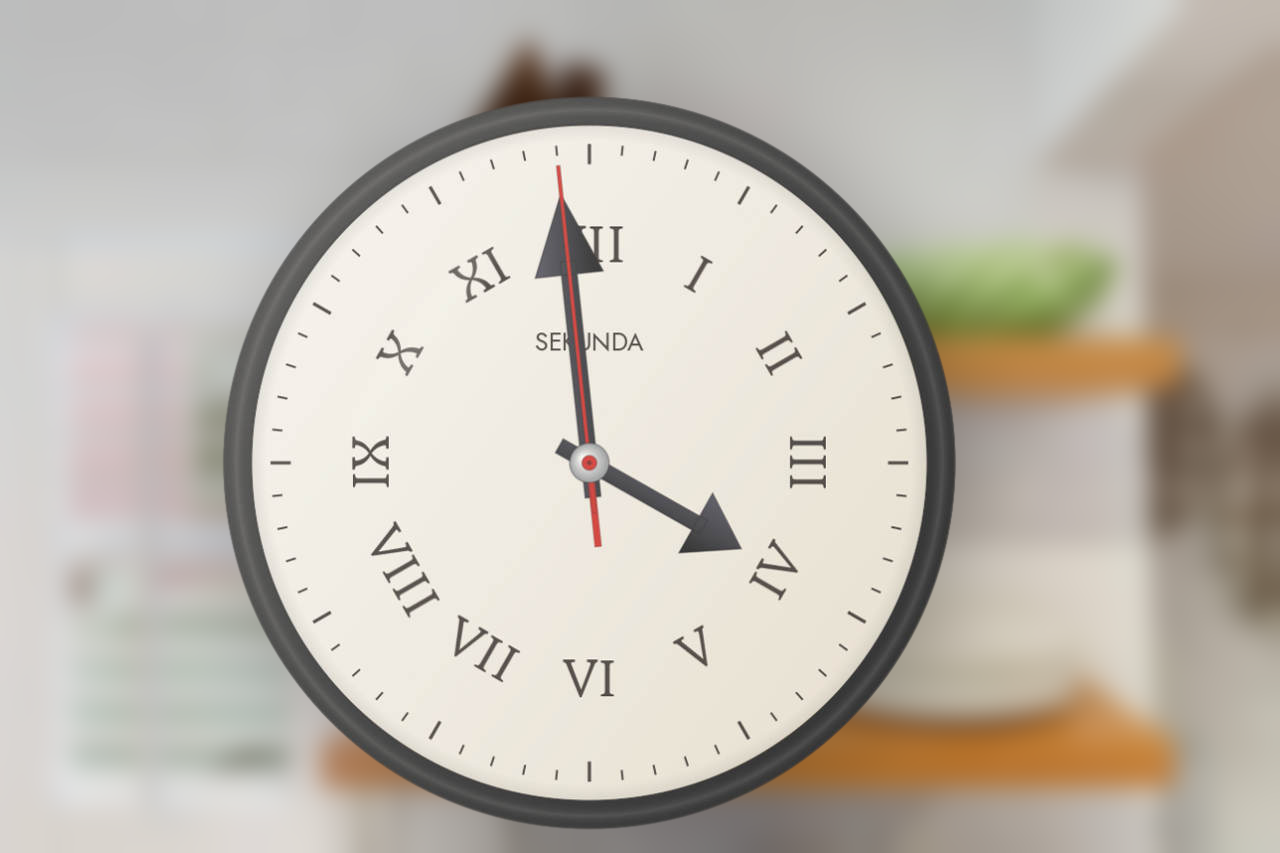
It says h=3 m=58 s=59
